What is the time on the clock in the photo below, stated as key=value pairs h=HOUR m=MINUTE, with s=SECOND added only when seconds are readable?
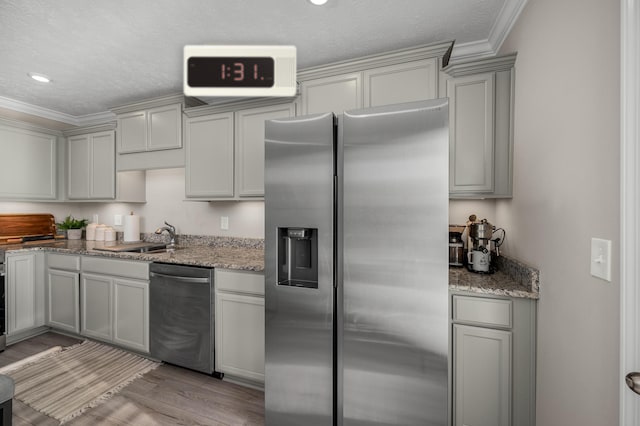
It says h=1 m=31
